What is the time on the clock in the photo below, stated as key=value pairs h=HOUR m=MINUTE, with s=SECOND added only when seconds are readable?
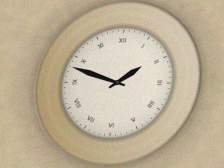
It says h=1 m=48
